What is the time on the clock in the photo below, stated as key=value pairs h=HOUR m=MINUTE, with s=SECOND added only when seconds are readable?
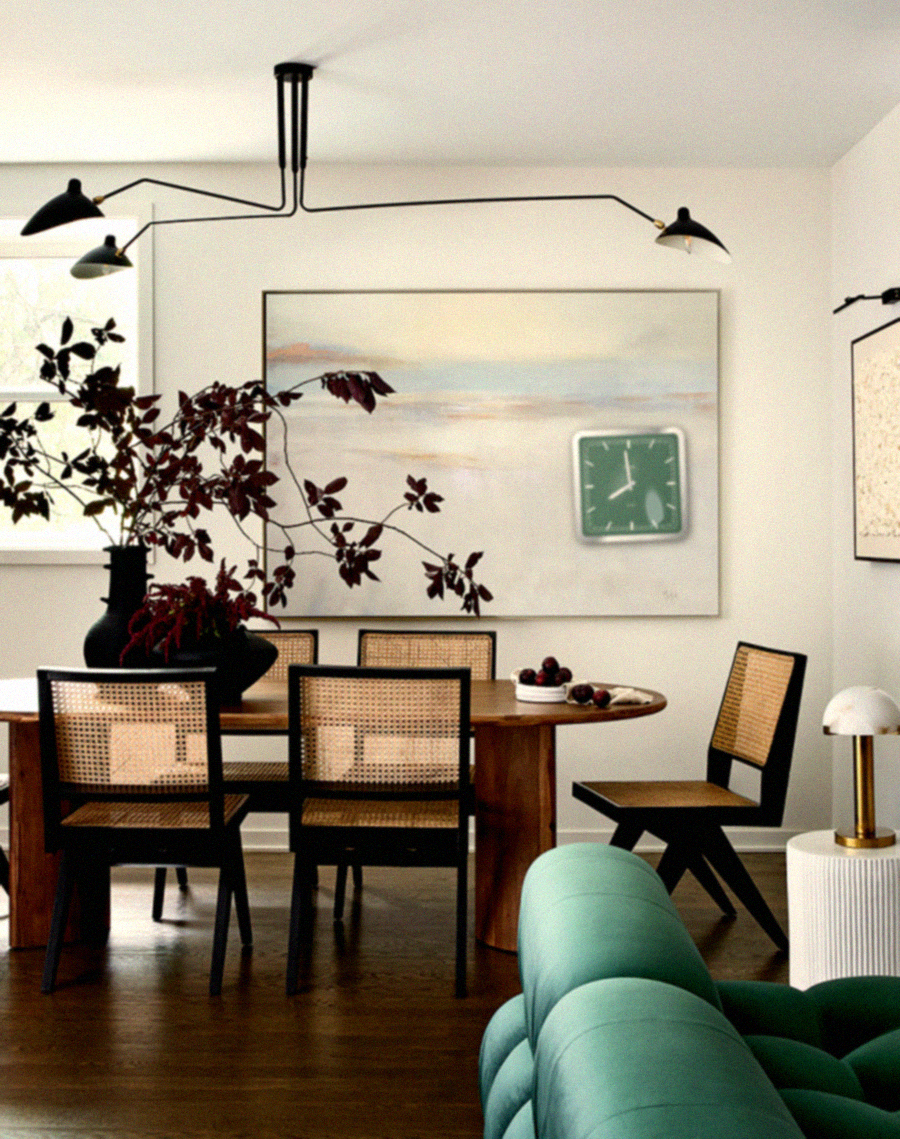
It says h=7 m=59
